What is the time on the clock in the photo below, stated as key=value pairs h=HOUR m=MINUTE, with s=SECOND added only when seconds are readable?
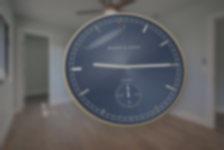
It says h=9 m=15
